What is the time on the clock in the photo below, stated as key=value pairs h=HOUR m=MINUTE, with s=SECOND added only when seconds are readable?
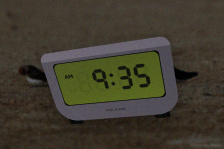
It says h=9 m=35
